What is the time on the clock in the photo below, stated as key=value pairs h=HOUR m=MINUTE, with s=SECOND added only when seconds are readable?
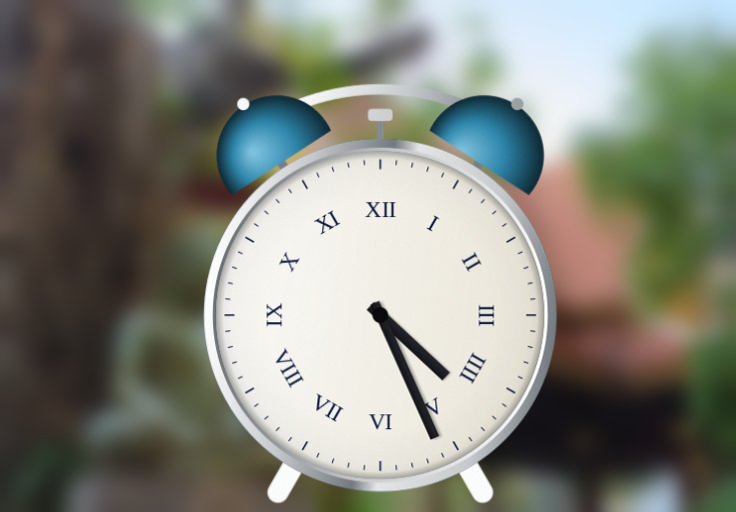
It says h=4 m=26
